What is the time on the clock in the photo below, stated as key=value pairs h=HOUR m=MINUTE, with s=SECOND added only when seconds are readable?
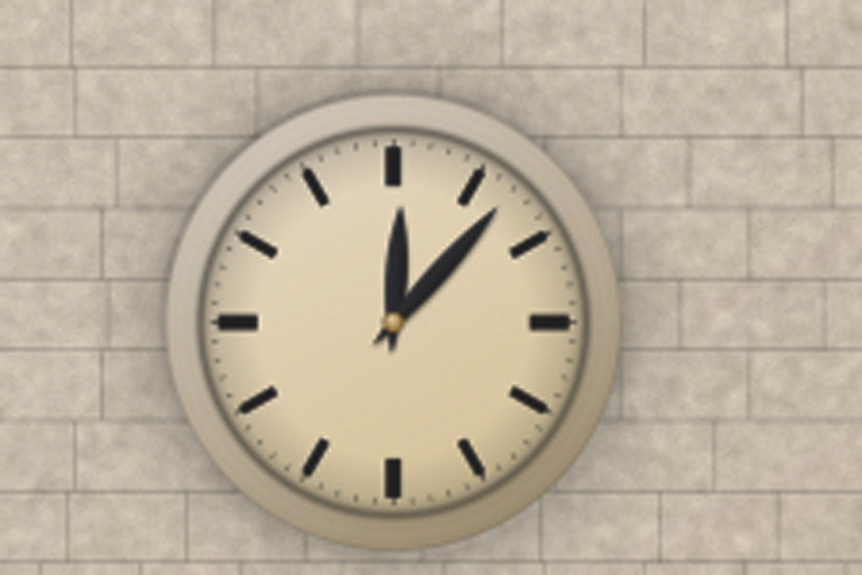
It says h=12 m=7
